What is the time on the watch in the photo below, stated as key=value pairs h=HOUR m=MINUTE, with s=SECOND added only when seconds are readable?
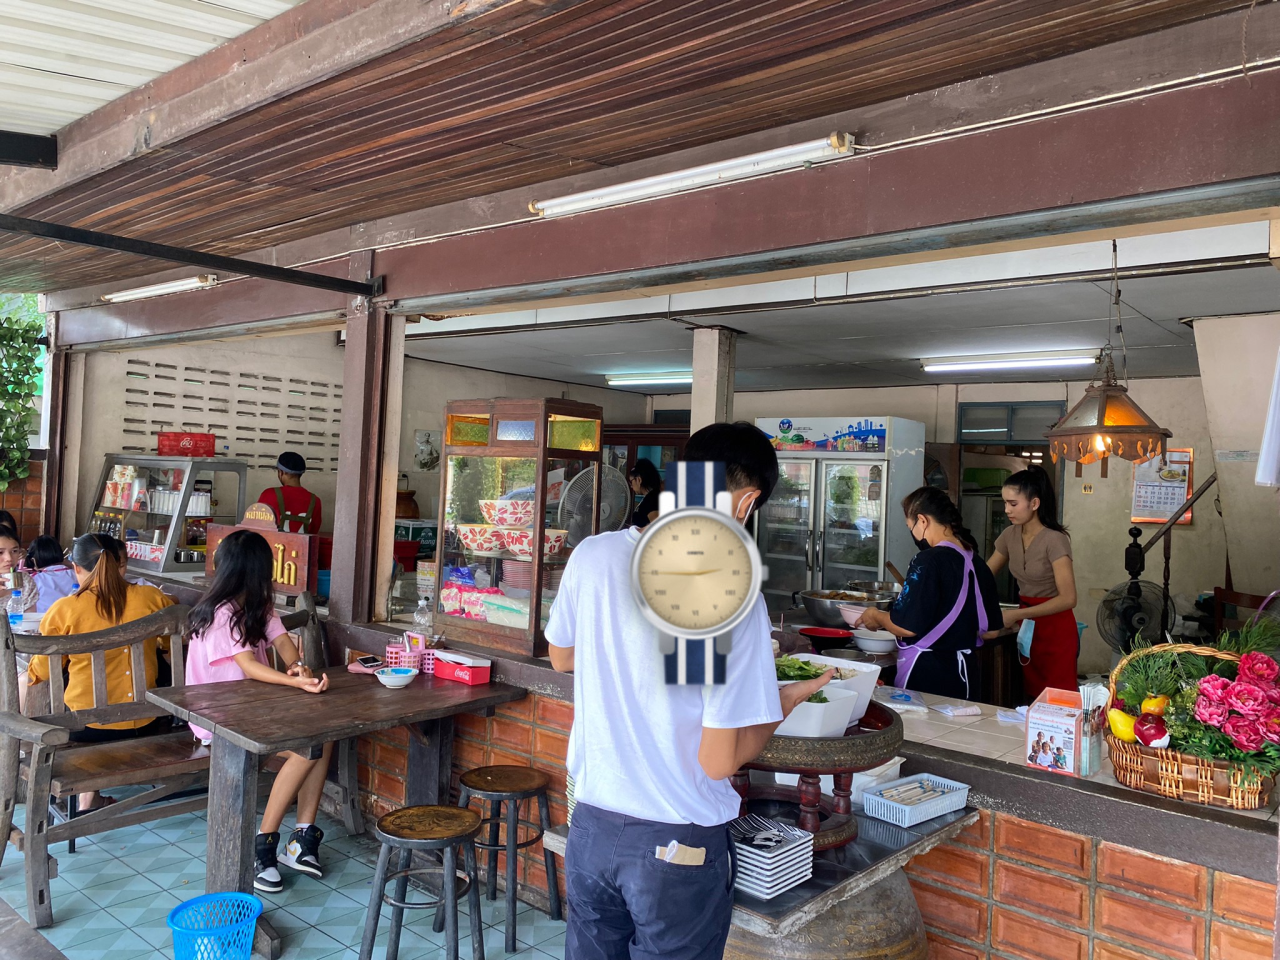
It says h=2 m=45
